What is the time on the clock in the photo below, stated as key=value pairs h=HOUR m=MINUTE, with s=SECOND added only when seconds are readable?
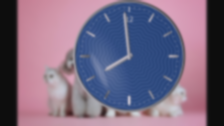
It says h=7 m=59
